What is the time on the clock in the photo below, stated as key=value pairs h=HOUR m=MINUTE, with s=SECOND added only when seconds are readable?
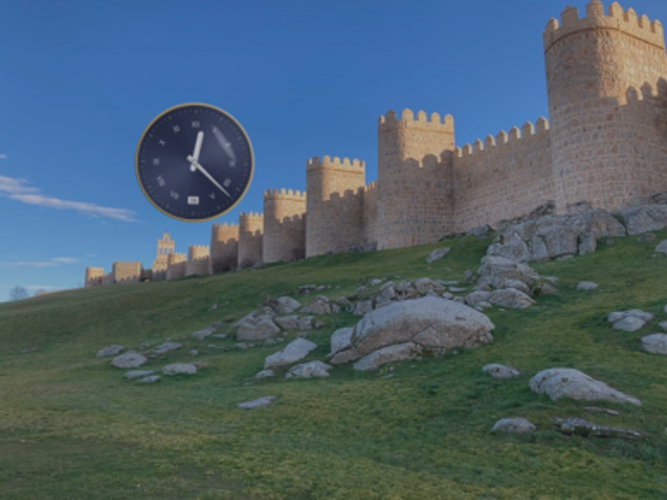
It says h=12 m=22
